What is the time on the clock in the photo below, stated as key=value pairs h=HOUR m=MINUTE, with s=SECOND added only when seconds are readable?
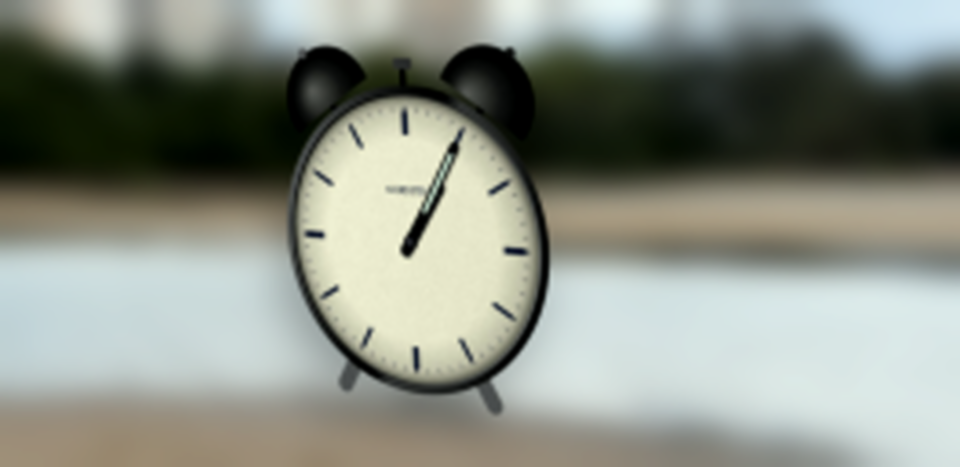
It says h=1 m=5
